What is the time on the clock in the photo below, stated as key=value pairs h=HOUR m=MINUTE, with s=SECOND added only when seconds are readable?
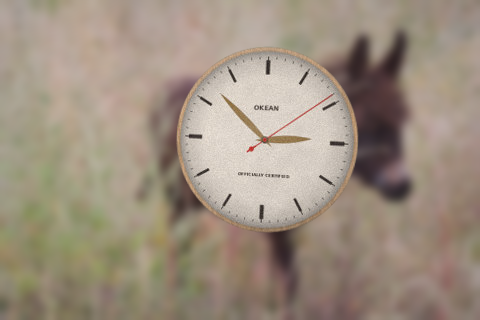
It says h=2 m=52 s=9
